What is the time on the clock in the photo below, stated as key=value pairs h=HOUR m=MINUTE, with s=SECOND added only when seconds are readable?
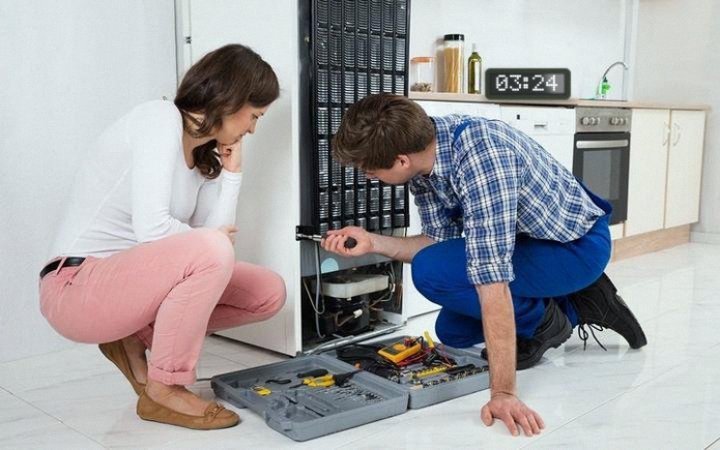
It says h=3 m=24
